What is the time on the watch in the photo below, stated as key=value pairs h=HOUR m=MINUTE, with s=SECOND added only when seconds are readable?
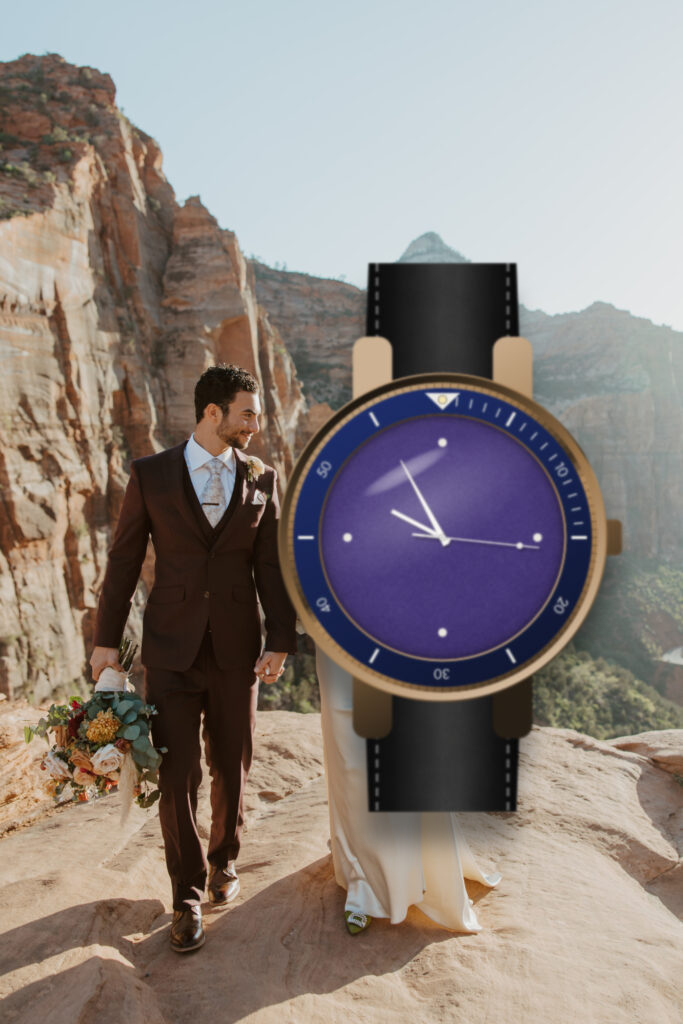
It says h=9 m=55 s=16
